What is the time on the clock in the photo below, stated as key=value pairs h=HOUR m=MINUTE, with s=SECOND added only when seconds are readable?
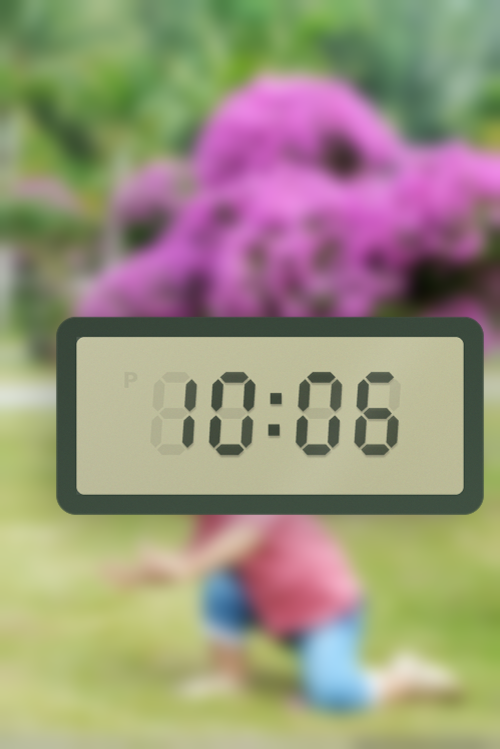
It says h=10 m=6
